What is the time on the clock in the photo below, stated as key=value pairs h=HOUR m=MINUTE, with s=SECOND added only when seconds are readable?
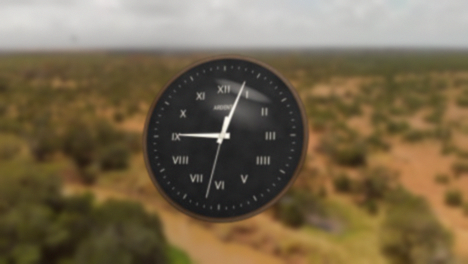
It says h=9 m=3 s=32
